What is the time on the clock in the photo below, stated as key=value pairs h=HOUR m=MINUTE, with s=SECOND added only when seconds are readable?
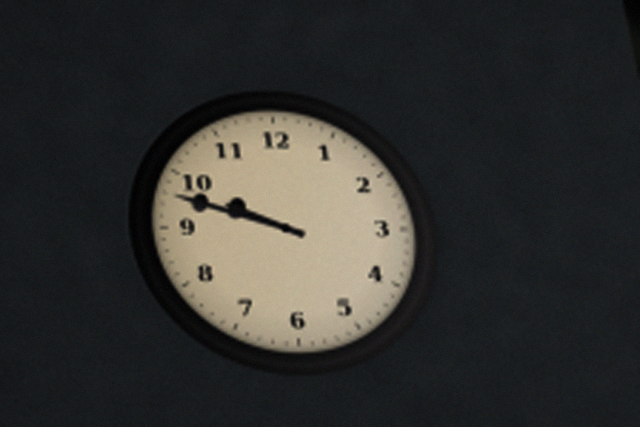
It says h=9 m=48
